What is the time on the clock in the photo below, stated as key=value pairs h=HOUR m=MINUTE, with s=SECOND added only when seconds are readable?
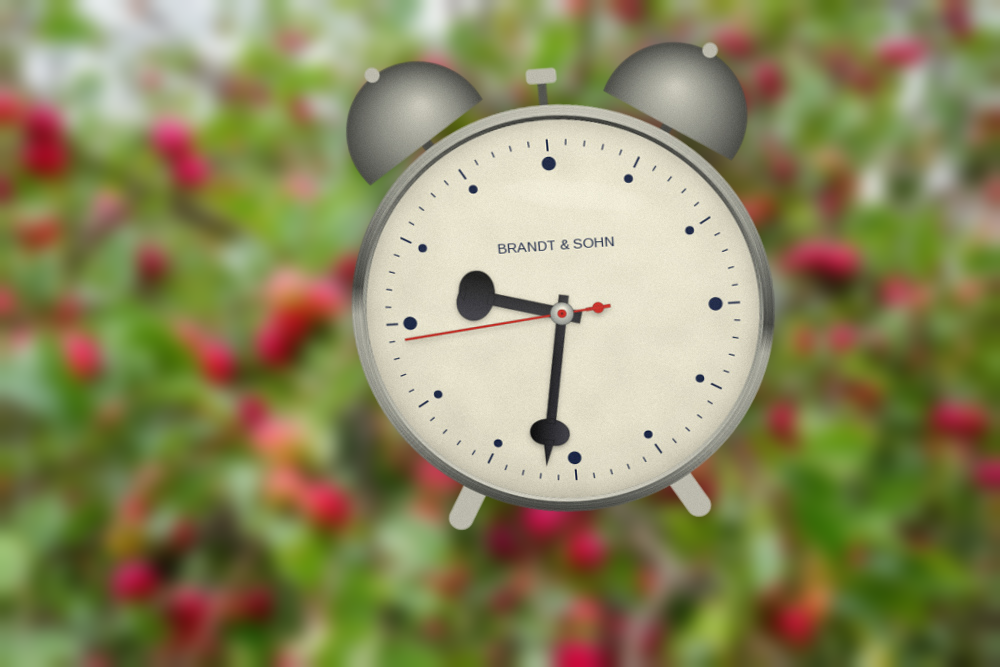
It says h=9 m=31 s=44
